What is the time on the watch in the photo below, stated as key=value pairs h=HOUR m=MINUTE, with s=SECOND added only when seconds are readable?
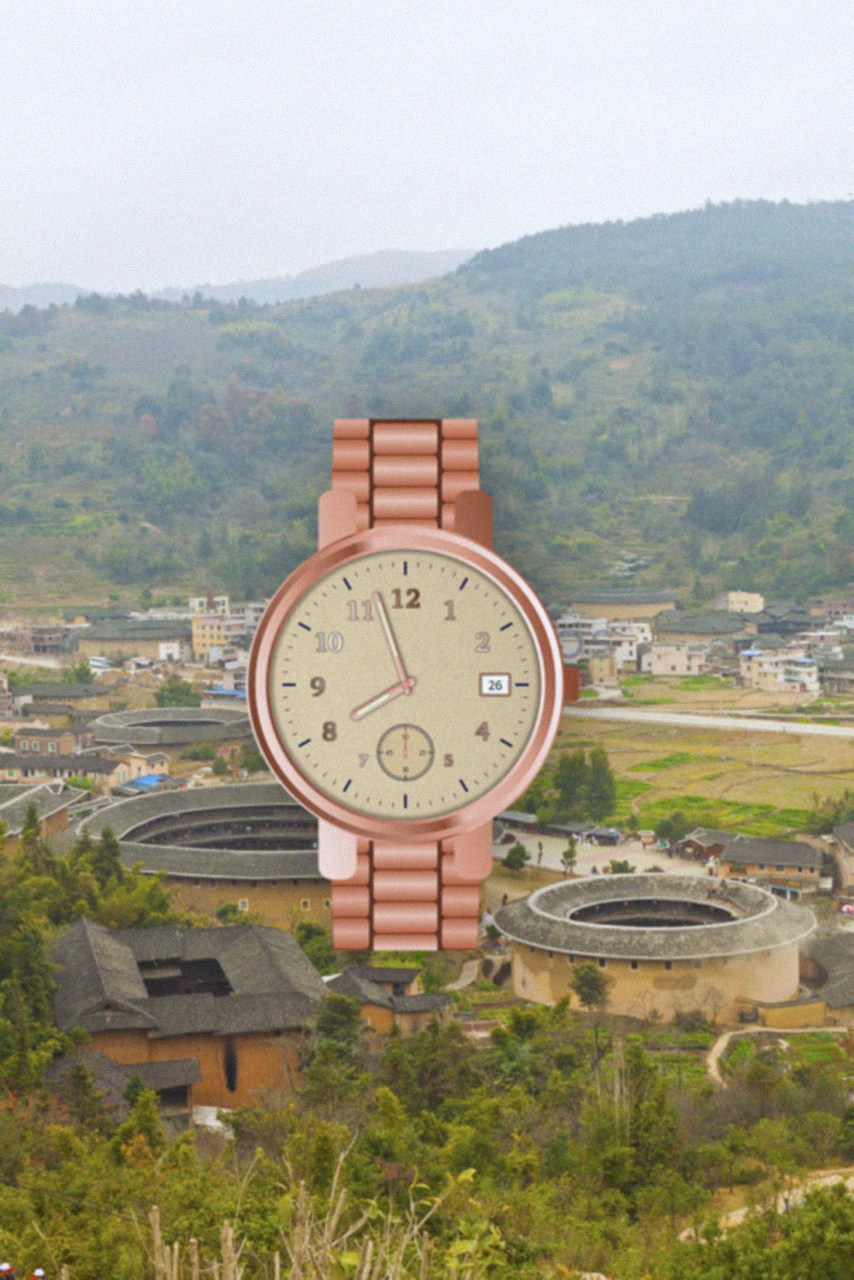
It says h=7 m=57
